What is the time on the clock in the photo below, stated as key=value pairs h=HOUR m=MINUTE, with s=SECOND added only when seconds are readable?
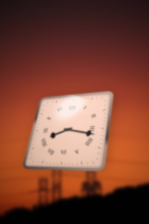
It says h=8 m=17
